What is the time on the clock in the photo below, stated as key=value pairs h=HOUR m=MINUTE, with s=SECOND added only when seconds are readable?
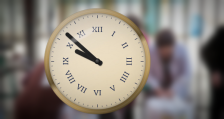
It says h=9 m=52
